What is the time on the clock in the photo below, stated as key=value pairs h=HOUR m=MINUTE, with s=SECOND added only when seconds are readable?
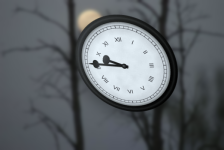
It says h=9 m=46
